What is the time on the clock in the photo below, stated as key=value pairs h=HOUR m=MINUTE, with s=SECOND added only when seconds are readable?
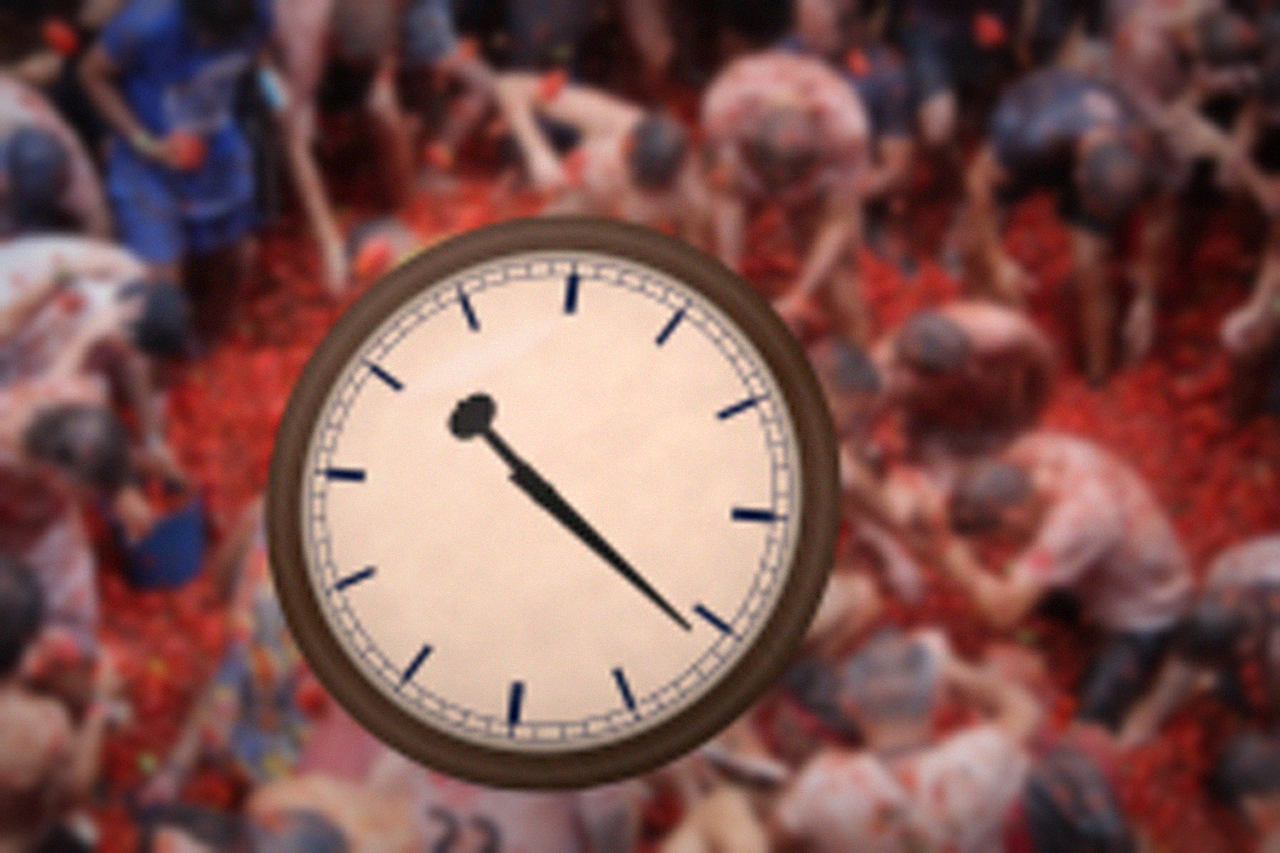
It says h=10 m=21
